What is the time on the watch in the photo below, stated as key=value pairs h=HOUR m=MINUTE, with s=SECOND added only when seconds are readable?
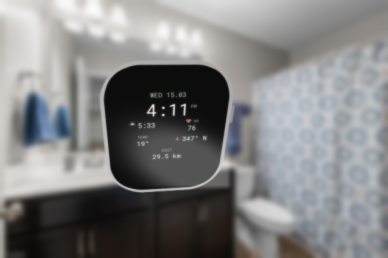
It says h=4 m=11
